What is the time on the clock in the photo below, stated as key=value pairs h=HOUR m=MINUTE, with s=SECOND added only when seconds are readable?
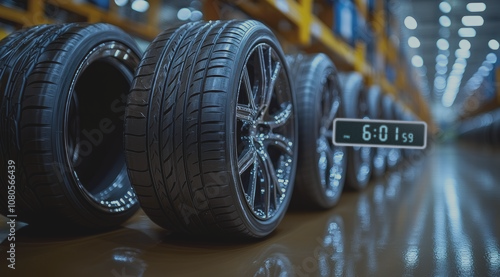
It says h=6 m=1
